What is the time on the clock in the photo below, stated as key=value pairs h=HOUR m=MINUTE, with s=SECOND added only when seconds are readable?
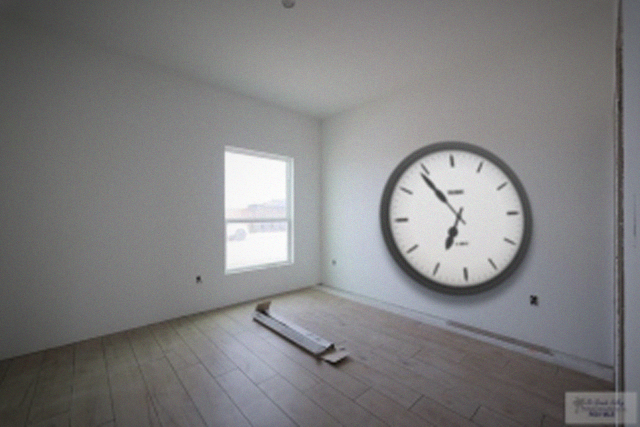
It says h=6 m=54
